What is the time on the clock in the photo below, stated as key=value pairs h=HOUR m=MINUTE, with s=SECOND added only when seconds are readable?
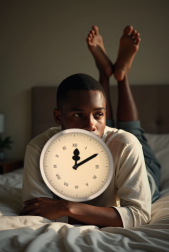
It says h=12 m=10
